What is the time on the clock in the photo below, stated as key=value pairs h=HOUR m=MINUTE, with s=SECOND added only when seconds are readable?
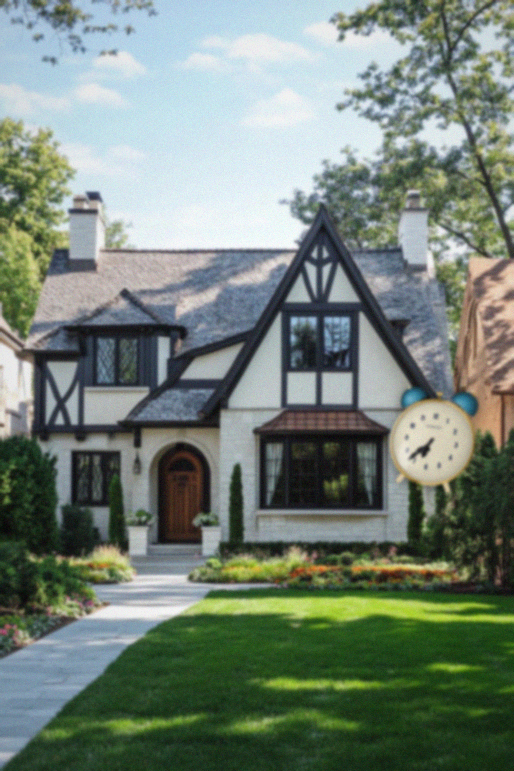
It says h=6 m=37
